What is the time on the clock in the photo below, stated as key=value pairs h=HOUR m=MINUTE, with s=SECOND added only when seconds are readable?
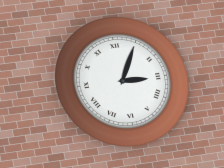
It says h=3 m=5
